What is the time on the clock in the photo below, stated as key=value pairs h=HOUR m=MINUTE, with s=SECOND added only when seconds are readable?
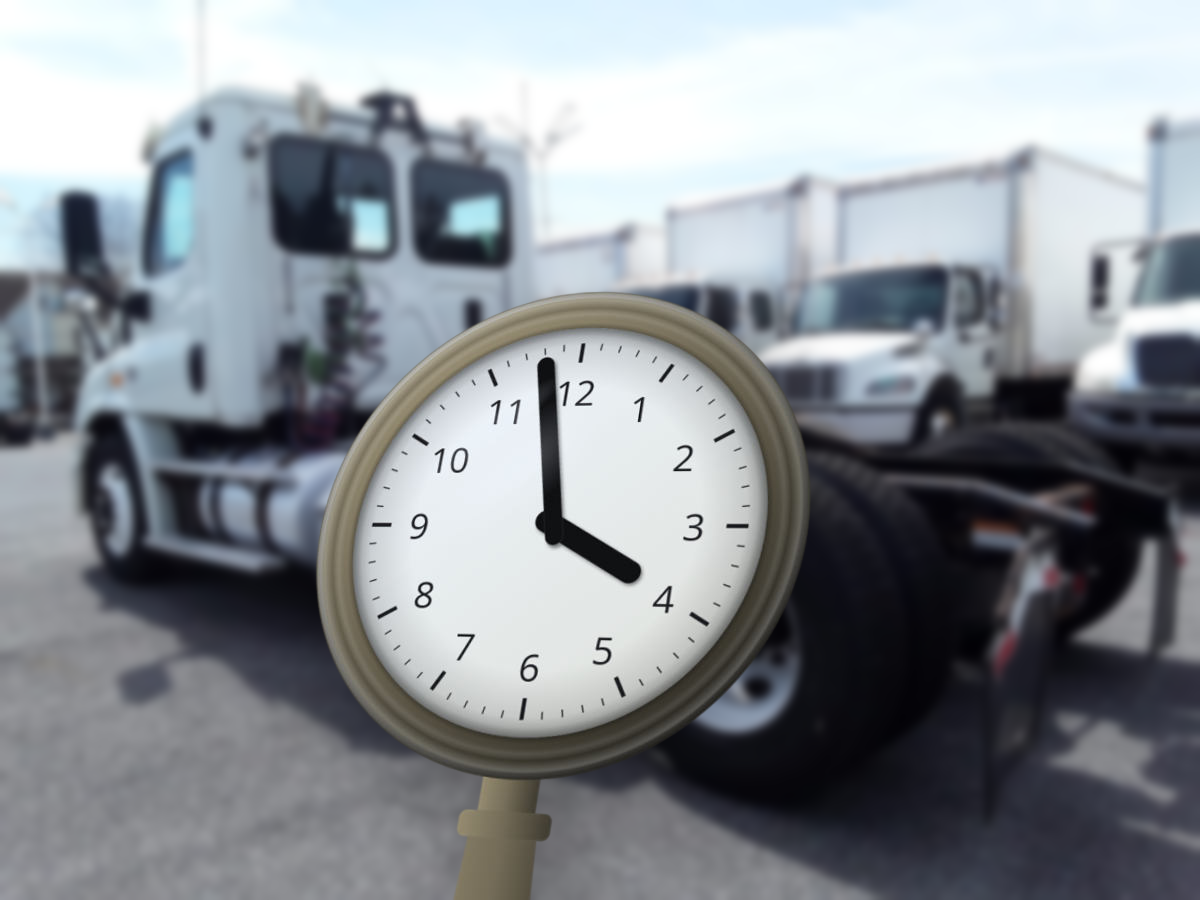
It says h=3 m=58
